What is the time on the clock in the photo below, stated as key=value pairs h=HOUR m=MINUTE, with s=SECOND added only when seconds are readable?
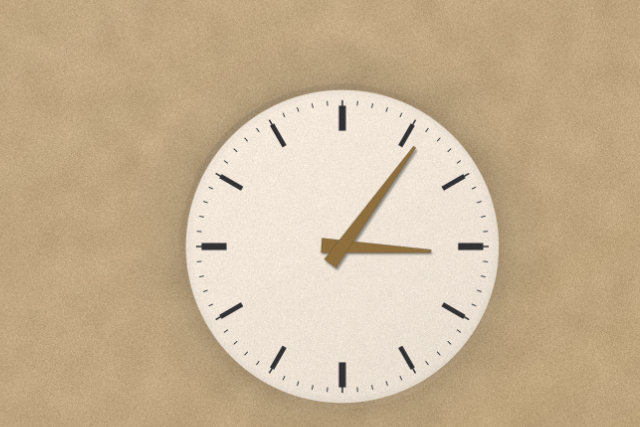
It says h=3 m=6
